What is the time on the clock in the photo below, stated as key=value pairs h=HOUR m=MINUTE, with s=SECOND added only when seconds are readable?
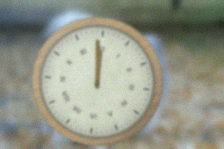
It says h=11 m=59
